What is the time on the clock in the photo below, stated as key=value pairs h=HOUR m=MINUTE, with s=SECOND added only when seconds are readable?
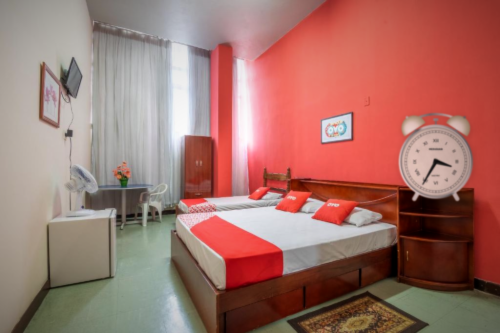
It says h=3 m=35
